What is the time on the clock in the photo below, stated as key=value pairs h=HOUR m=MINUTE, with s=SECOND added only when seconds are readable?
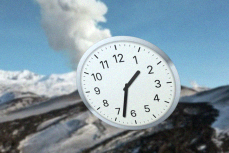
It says h=1 m=33
